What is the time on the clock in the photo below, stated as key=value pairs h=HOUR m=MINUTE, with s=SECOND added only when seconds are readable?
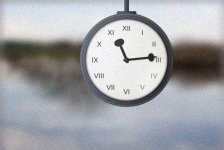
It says h=11 m=14
